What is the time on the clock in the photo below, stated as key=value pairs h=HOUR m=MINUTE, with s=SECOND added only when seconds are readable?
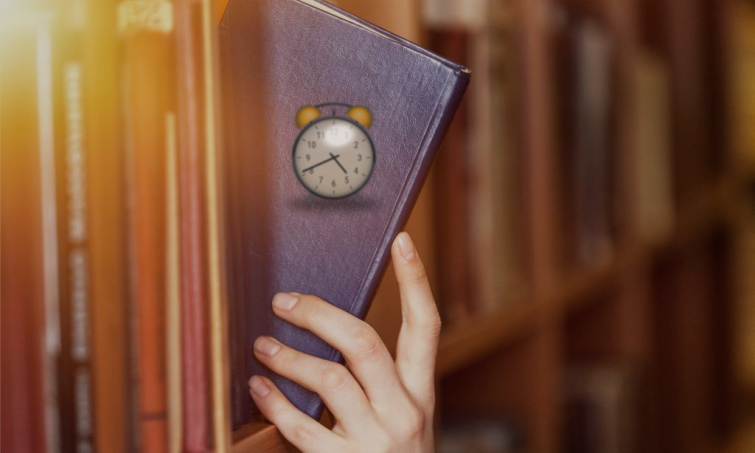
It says h=4 m=41
